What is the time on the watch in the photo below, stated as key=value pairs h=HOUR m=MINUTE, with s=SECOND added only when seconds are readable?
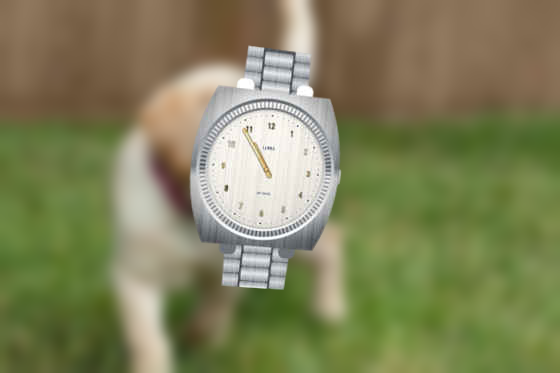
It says h=10 m=54
